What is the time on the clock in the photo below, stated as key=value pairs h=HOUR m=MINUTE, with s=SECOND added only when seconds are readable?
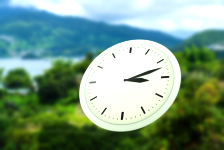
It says h=3 m=12
